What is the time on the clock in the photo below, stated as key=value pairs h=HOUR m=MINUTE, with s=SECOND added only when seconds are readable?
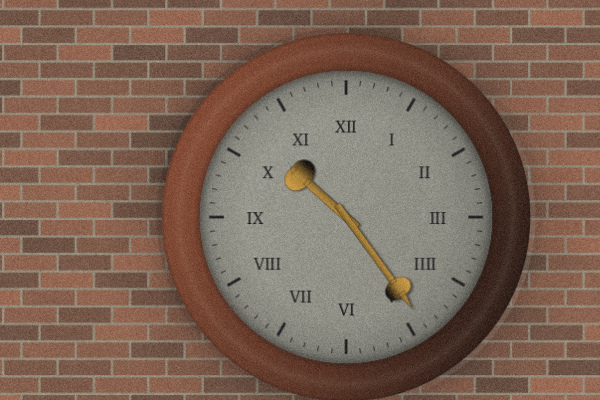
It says h=10 m=24
